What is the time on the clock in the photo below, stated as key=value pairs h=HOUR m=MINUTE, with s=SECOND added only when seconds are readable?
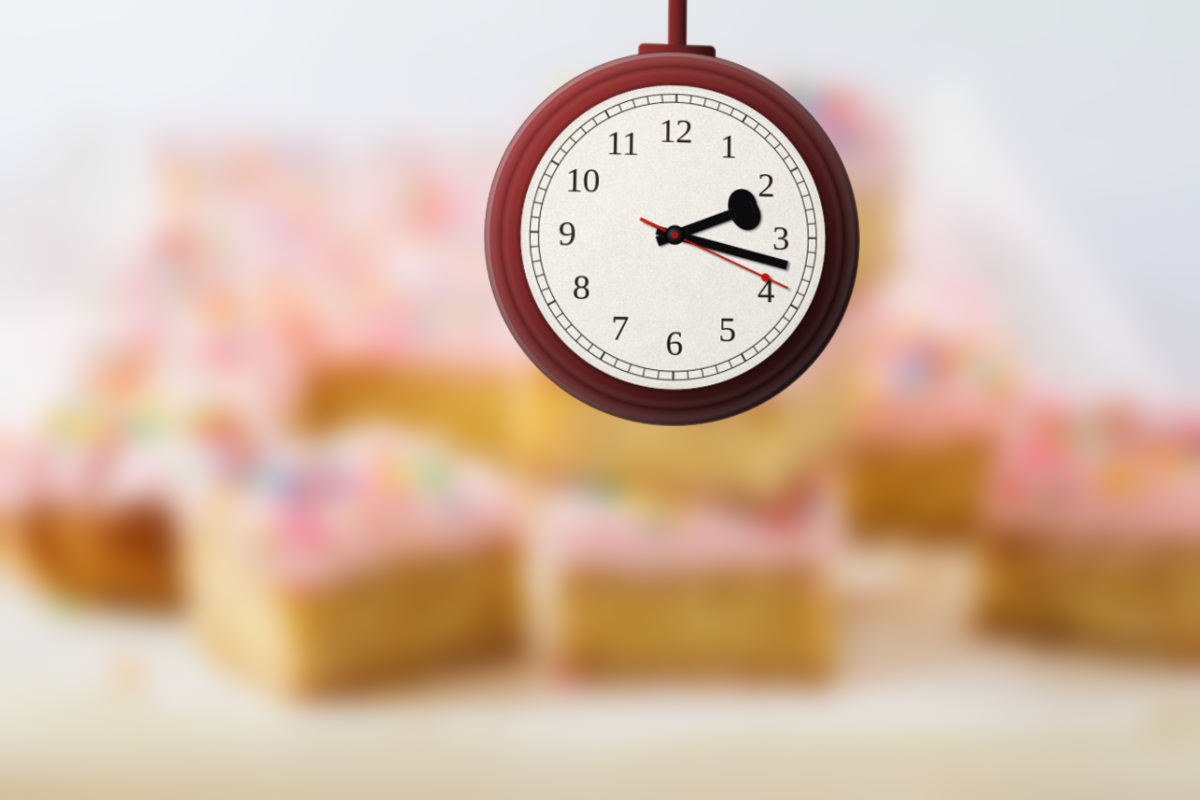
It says h=2 m=17 s=19
